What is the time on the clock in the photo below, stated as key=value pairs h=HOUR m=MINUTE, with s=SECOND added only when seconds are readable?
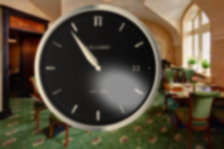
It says h=10 m=54
